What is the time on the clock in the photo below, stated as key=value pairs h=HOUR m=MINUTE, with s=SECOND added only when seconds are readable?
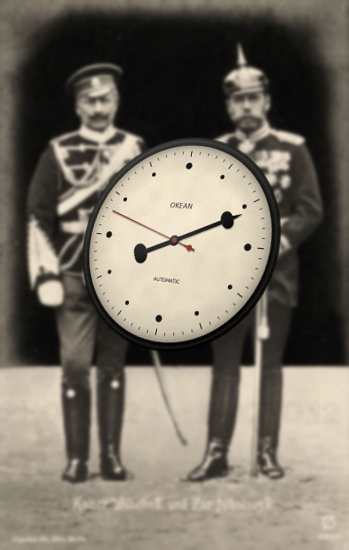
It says h=8 m=10 s=48
